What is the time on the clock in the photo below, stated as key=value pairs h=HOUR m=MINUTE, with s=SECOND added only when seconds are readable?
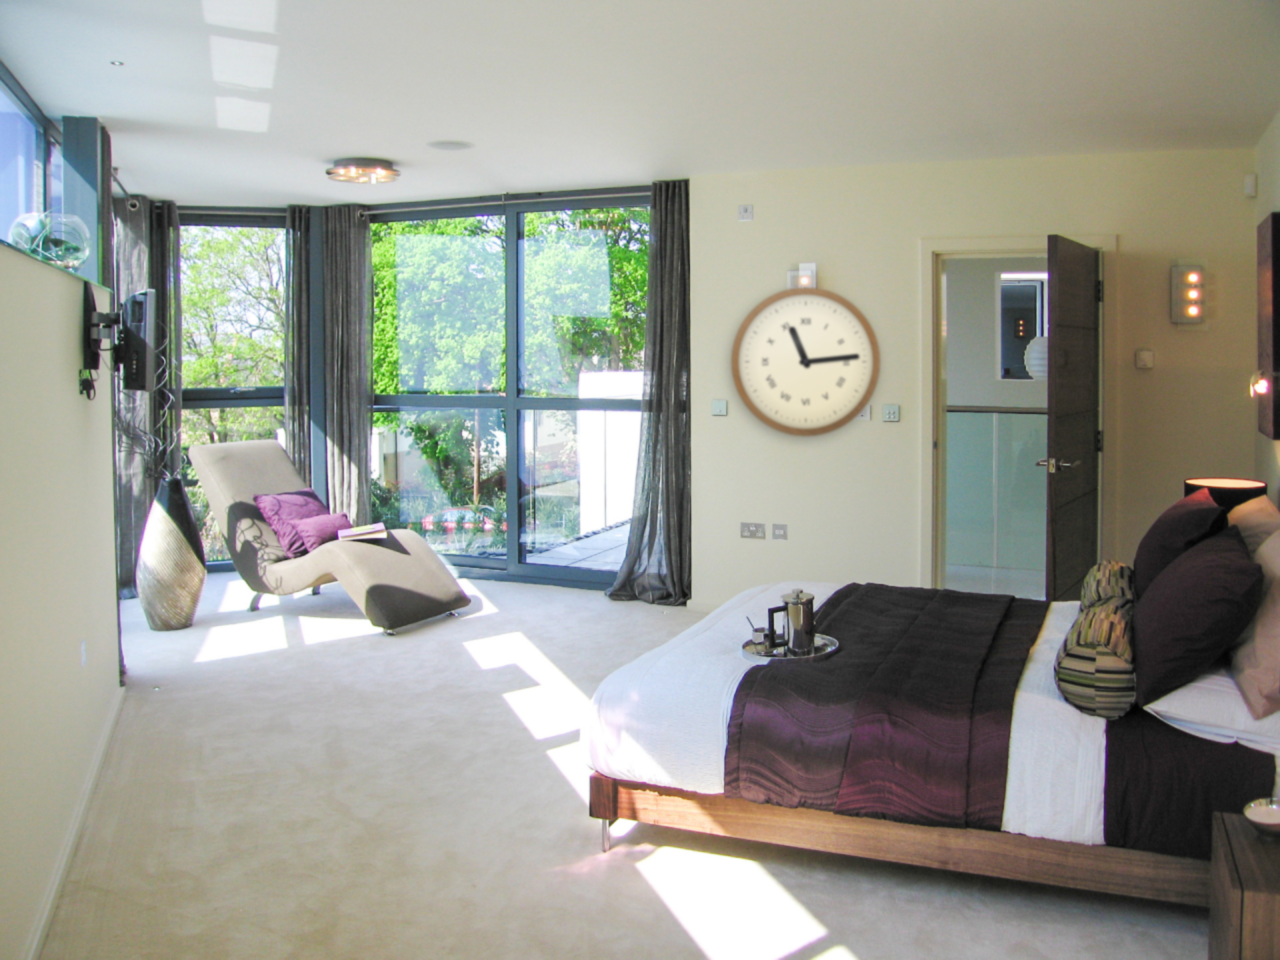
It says h=11 m=14
